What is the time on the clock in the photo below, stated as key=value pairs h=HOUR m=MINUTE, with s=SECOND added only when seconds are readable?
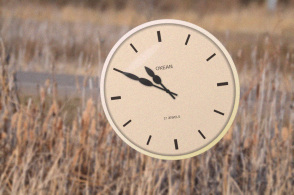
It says h=10 m=50
